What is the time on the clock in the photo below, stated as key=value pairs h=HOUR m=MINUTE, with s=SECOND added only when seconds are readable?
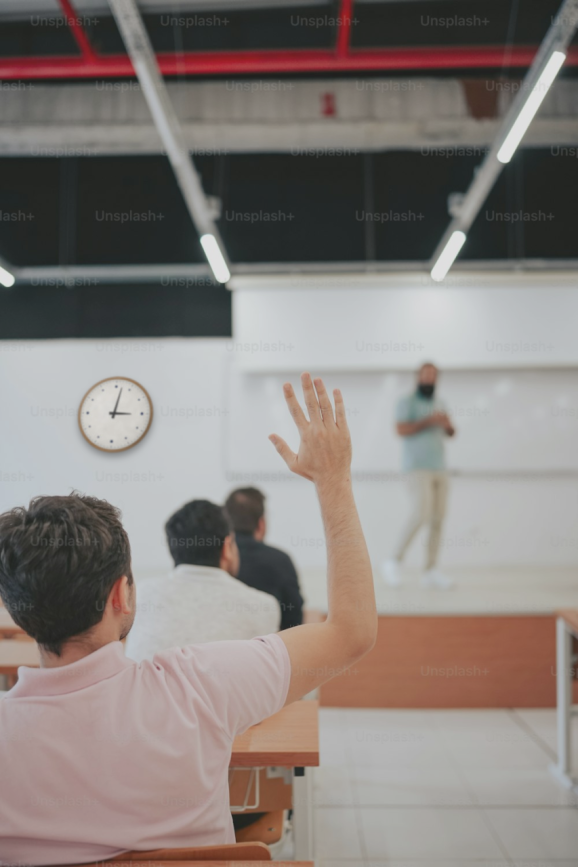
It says h=3 m=2
